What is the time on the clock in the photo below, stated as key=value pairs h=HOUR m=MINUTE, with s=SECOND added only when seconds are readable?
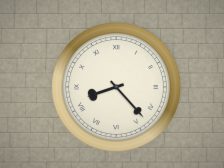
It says h=8 m=23
